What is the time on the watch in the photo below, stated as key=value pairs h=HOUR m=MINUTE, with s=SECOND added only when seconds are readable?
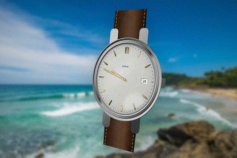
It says h=9 m=48
